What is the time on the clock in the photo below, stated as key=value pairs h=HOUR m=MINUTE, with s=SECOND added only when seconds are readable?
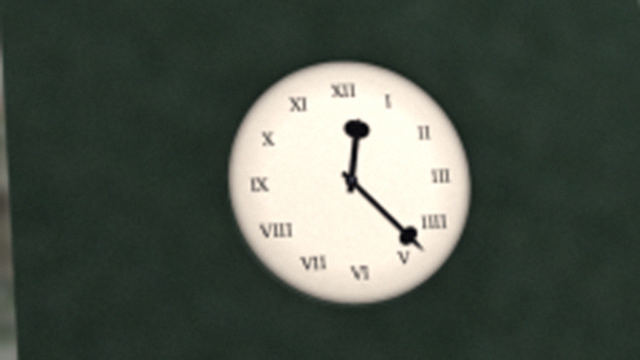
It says h=12 m=23
